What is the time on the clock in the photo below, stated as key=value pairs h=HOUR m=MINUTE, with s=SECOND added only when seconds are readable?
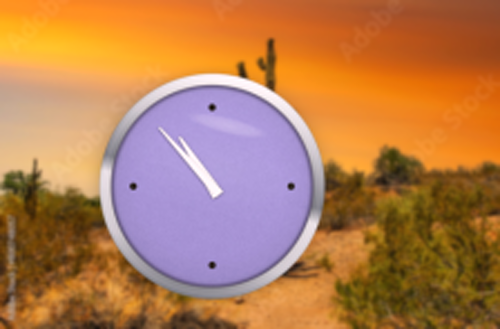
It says h=10 m=53
